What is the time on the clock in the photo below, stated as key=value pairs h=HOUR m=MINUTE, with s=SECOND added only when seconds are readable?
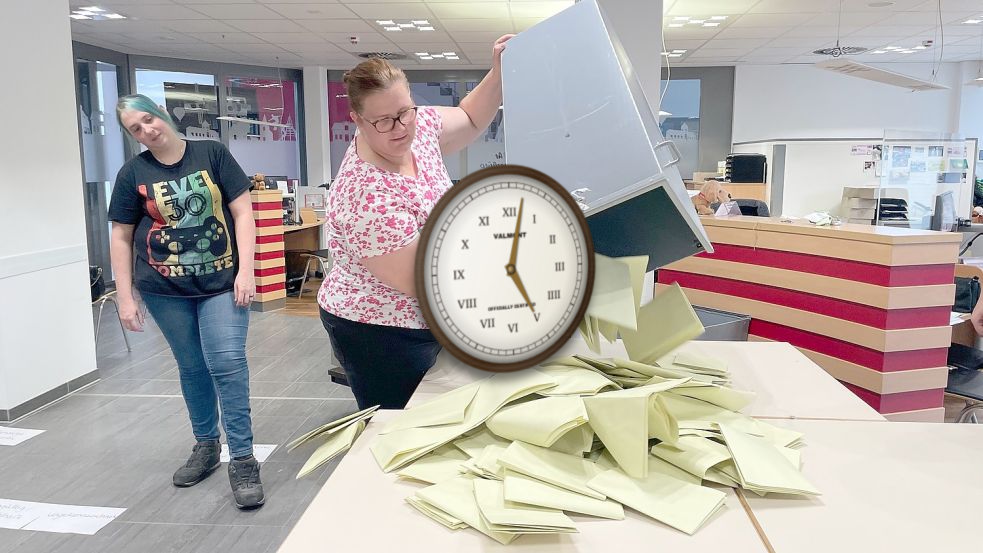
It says h=5 m=2
